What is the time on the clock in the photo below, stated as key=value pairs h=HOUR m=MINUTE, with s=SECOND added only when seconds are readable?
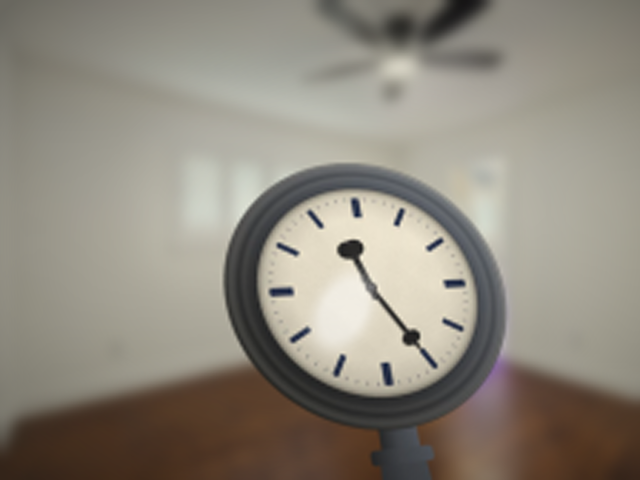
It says h=11 m=25
